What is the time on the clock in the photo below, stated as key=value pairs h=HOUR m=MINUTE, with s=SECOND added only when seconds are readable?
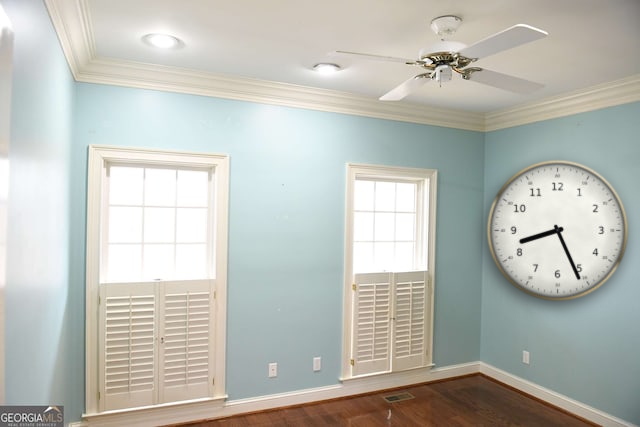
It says h=8 m=26
